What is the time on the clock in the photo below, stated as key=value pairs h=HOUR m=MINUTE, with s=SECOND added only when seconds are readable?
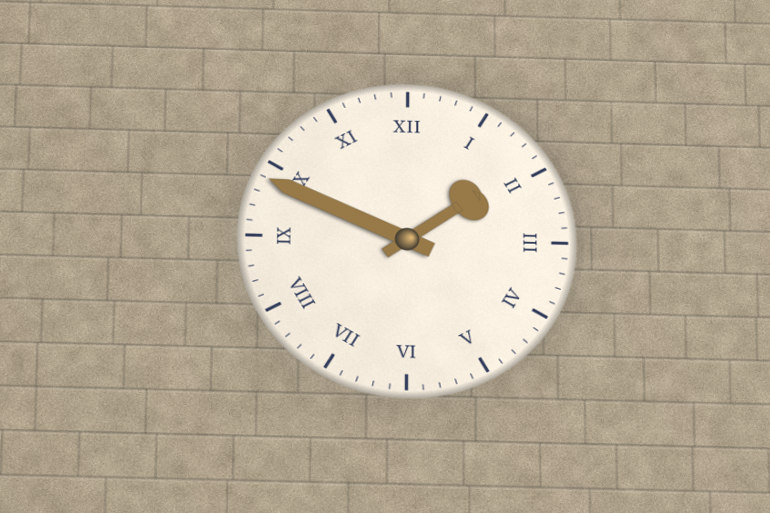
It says h=1 m=49
